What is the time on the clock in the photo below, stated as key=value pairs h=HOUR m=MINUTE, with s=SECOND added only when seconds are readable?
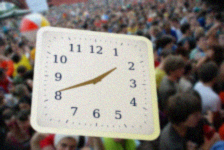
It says h=1 m=41
